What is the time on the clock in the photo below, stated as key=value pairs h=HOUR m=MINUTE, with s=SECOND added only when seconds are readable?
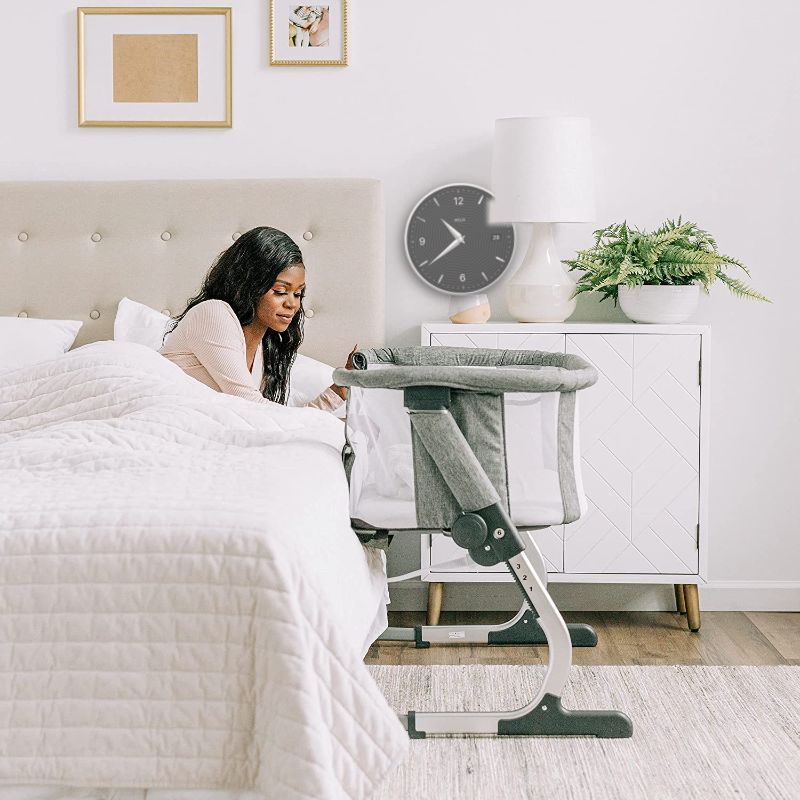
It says h=10 m=39
